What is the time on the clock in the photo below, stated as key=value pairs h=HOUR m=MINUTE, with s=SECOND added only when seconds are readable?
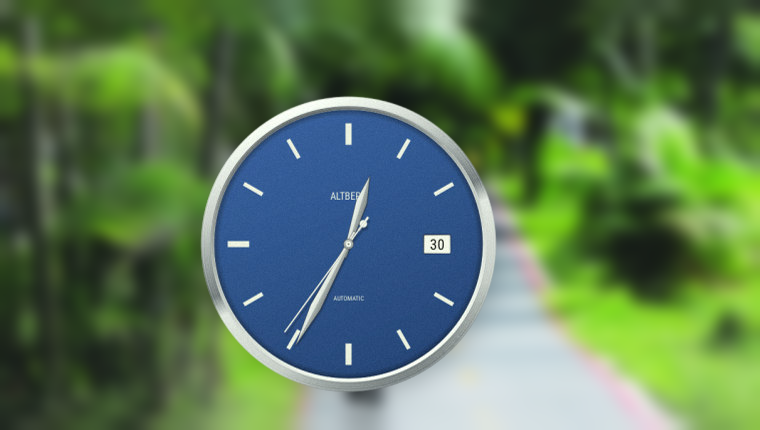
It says h=12 m=34 s=36
